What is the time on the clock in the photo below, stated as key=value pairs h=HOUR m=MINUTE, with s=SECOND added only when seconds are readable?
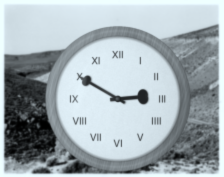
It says h=2 m=50
